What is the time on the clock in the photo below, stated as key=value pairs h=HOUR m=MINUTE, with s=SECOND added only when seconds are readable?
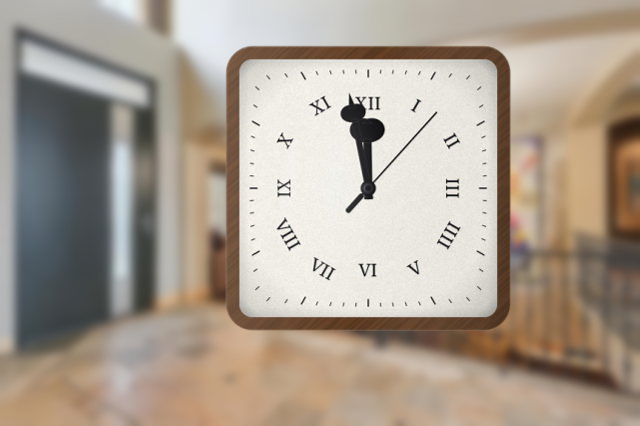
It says h=11 m=58 s=7
